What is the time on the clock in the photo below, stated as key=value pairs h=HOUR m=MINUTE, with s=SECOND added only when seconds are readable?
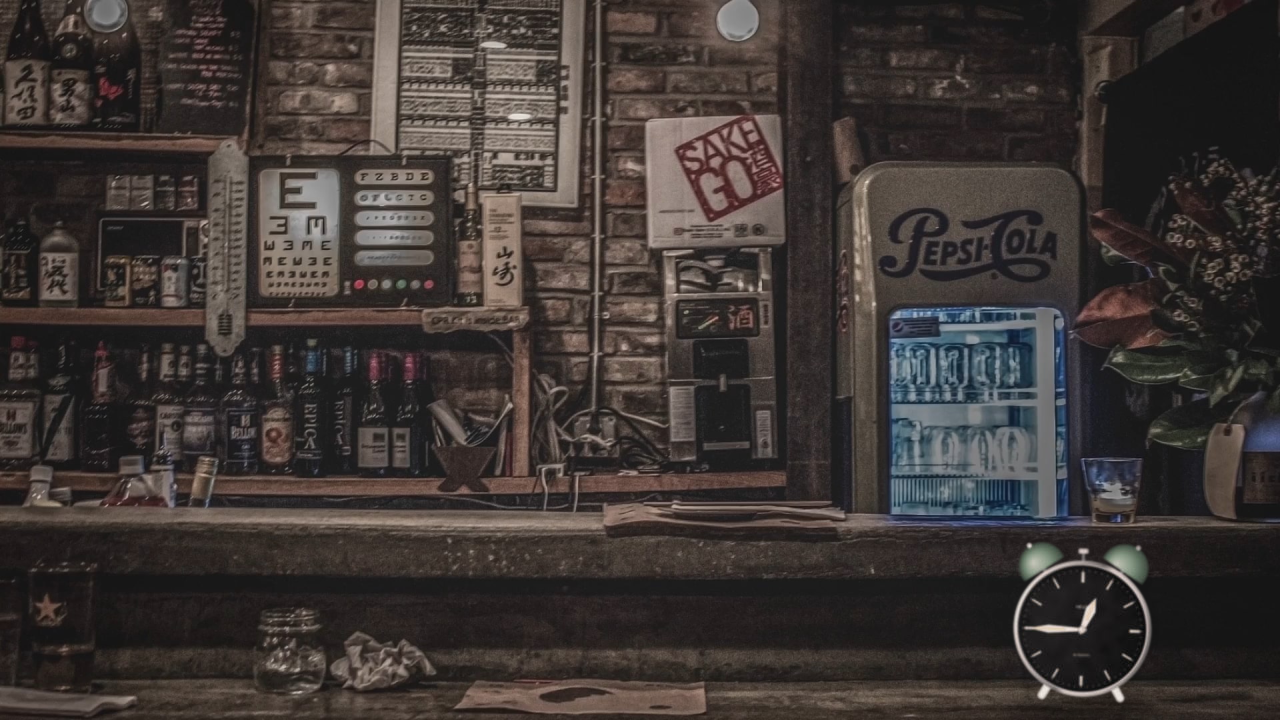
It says h=12 m=45
